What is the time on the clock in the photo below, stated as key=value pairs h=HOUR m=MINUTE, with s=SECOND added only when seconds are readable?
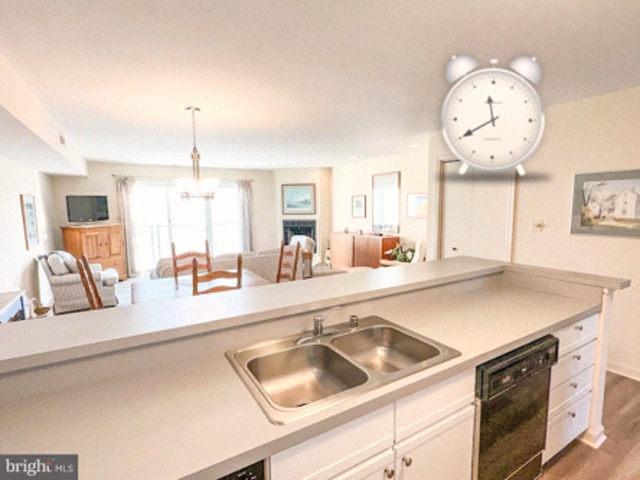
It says h=11 m=40
